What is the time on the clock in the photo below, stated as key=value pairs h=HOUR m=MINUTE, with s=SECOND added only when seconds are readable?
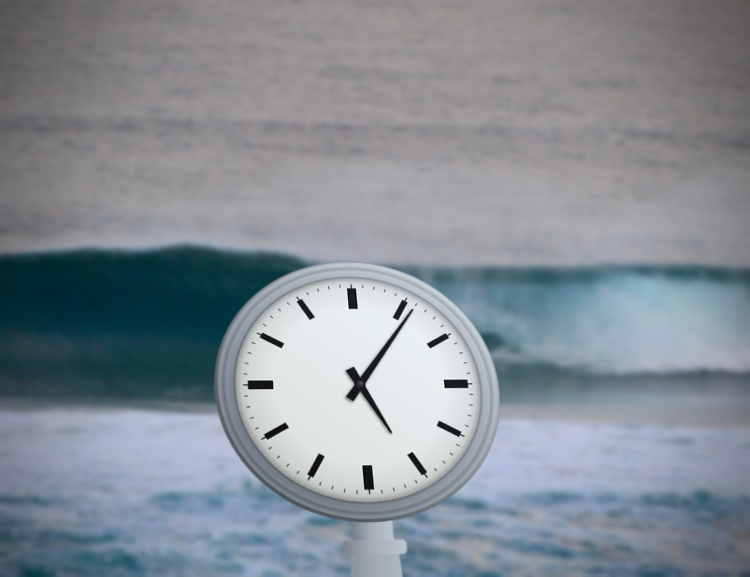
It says h=5 m=6
